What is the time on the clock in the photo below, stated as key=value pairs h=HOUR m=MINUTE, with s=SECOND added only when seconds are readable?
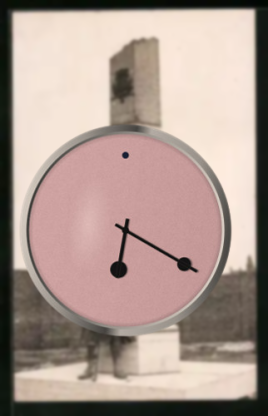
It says h=6 m=20
